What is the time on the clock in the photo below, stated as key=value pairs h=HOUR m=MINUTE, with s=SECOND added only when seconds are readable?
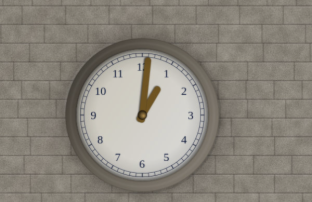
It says h=1 m=1
